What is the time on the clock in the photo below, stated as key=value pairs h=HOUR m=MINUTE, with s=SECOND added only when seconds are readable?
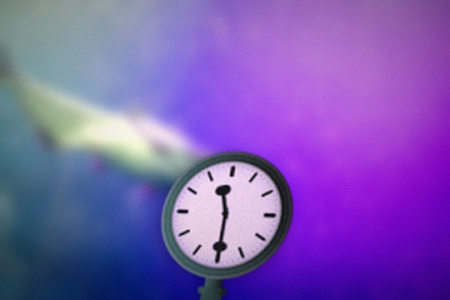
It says h=11 m=30
